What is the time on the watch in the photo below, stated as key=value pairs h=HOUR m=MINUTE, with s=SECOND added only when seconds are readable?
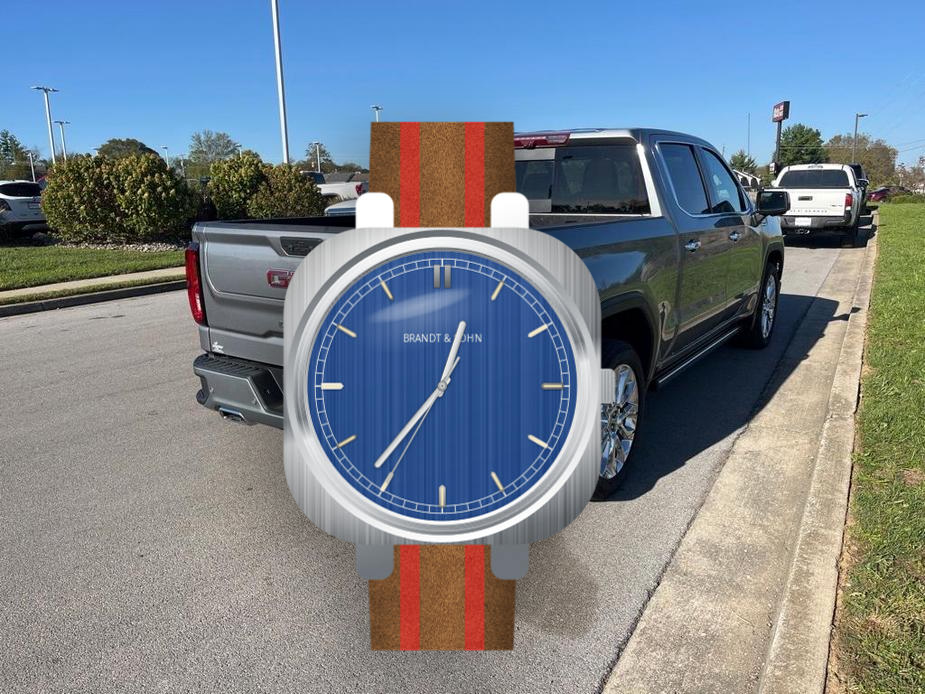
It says h=12 m=36 s=35
